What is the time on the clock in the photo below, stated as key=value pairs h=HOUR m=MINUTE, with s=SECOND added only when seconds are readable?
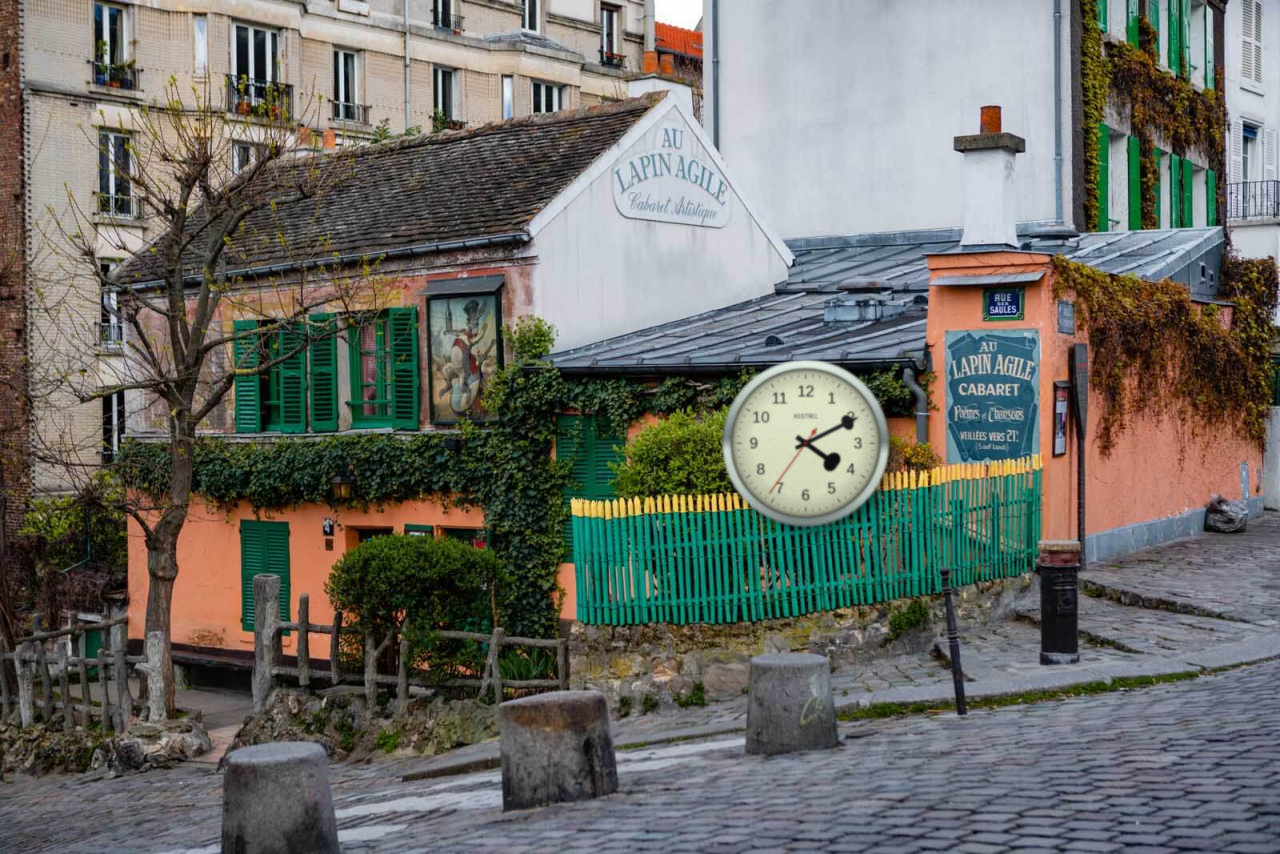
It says h=4 m=10 s=36
